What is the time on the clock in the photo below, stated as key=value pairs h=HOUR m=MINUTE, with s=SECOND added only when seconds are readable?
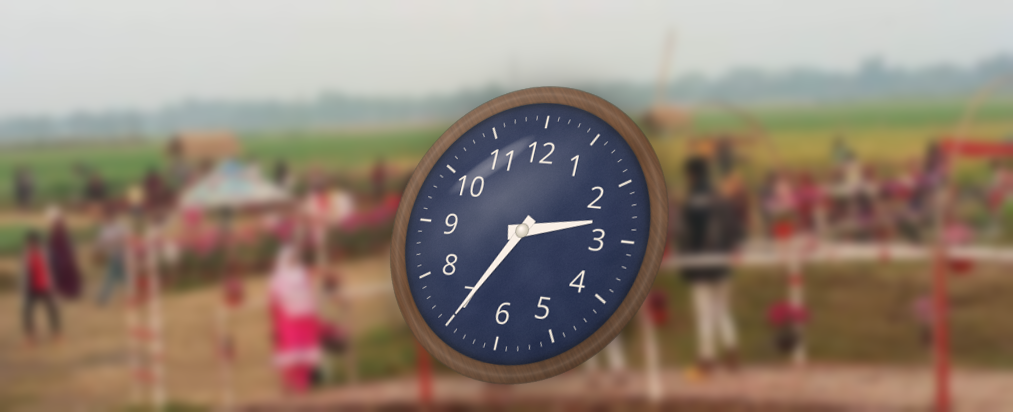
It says h=2 m=35
